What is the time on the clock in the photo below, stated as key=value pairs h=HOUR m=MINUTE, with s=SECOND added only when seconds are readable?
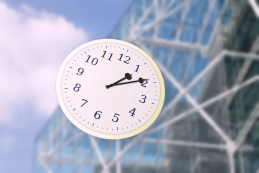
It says h=1 m=9
